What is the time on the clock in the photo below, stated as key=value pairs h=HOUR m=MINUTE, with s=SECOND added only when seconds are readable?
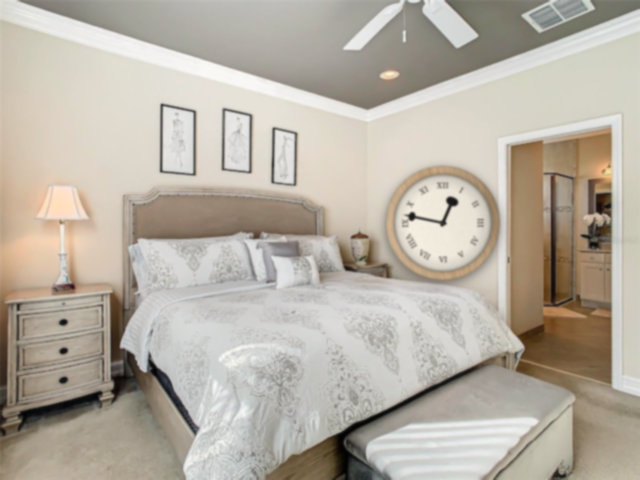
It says h=12 m=47
